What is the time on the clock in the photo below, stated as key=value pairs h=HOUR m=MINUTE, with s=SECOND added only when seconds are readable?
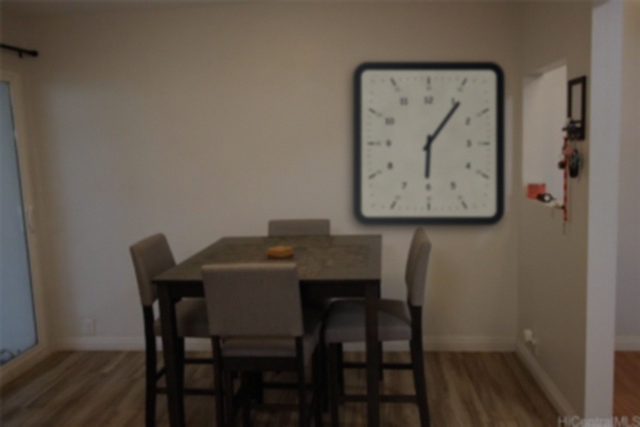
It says h=6 m=6
